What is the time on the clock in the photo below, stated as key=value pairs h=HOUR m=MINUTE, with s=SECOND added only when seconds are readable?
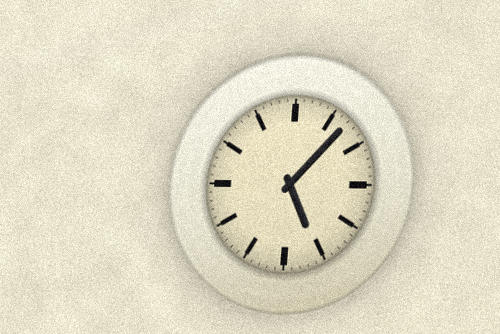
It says h=5 m=7
